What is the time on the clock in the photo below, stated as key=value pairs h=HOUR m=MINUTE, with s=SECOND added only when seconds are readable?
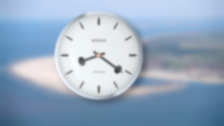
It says h=8 m=21
